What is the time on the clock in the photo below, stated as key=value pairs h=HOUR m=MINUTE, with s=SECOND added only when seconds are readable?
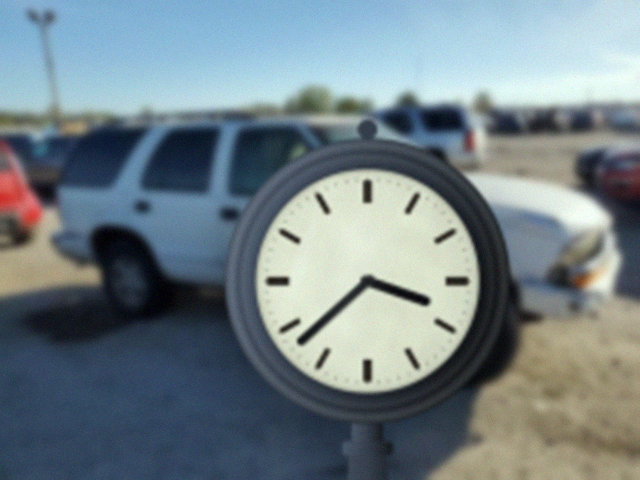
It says h=3 m=38
